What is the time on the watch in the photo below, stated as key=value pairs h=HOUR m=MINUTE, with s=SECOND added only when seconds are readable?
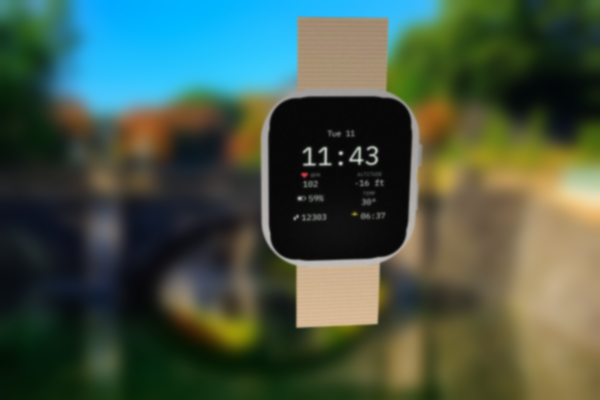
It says h=11 m=43
